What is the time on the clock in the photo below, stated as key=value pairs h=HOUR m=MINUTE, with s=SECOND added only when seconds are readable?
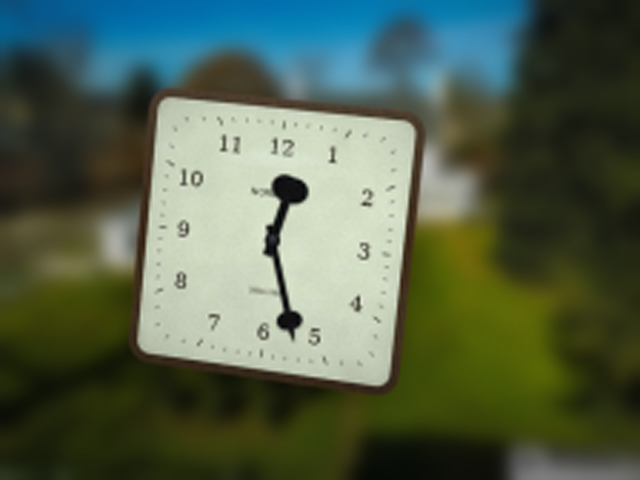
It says h=12 m=27
